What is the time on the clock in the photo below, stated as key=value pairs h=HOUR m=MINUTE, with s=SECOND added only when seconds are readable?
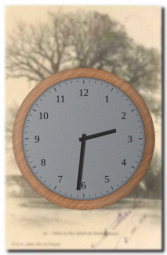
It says h=2 m=31
